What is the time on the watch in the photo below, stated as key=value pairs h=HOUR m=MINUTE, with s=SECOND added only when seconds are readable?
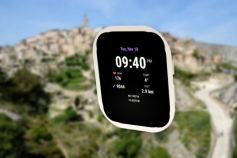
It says h=9 m=40
